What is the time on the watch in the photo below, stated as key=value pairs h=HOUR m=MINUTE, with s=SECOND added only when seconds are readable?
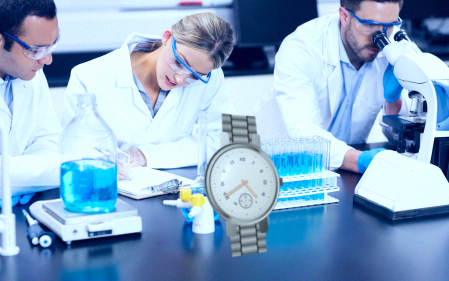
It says h=4 m=40
